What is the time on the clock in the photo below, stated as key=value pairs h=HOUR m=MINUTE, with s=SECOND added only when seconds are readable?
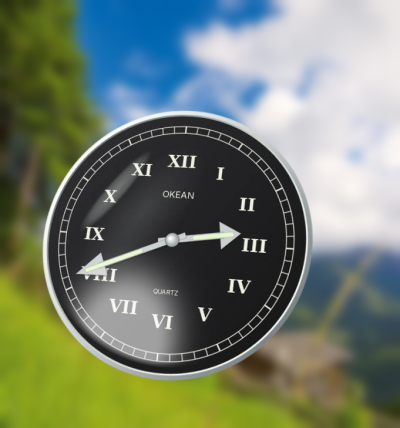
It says h=2 m=41
